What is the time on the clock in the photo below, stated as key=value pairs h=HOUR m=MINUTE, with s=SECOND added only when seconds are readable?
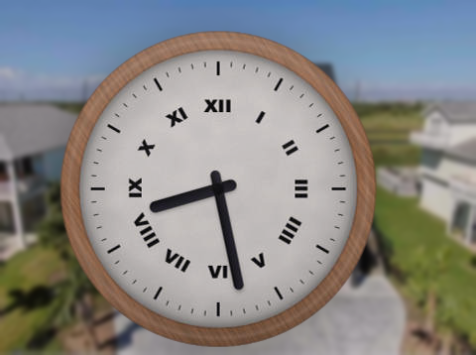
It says h=8 m=28
